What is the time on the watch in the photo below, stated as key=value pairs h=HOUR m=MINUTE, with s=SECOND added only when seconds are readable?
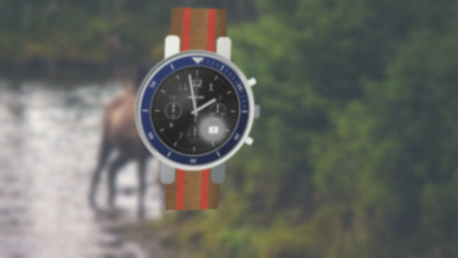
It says h=1 m=58
